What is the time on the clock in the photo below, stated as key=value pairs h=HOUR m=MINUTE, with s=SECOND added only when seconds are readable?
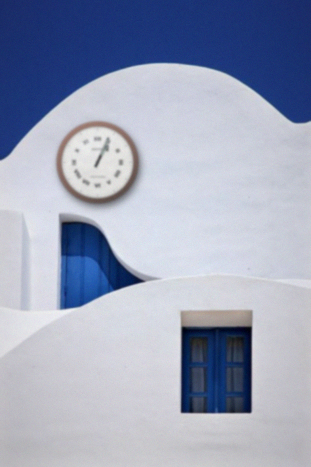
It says h=1 m=4
